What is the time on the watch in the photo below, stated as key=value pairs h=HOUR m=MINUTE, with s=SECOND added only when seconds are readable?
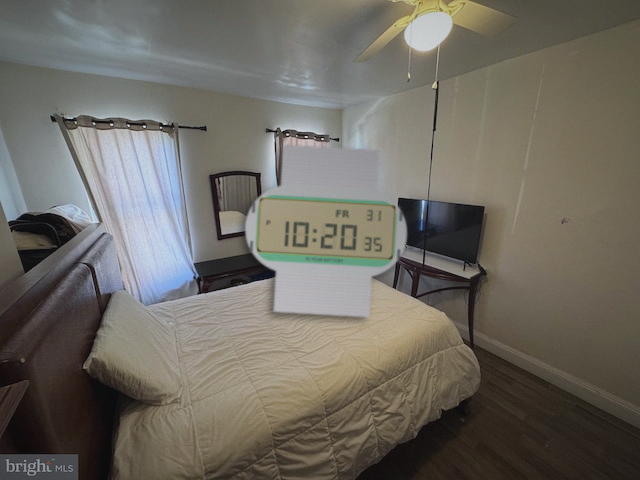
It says h=10 m=20 s=35
